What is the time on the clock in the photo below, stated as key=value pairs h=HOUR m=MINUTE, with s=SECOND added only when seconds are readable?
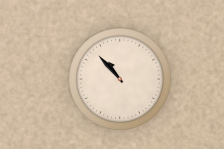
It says h=10 m=53
